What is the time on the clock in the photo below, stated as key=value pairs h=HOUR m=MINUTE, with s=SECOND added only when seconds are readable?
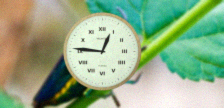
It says h=12 m=46
